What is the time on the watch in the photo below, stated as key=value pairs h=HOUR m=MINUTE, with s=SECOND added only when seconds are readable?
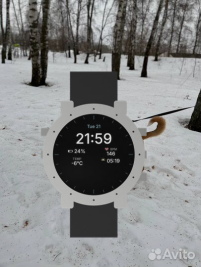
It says h=21 m=59
